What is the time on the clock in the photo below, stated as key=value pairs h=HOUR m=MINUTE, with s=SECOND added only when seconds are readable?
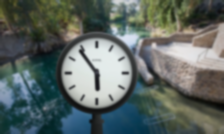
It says h=5 m=54
